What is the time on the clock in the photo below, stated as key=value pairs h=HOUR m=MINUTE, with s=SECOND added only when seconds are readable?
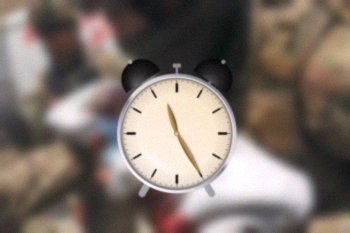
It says h=11 m=25
